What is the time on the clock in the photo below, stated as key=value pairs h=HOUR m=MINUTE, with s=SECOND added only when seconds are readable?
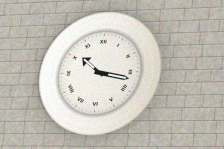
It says h=10 m=17
